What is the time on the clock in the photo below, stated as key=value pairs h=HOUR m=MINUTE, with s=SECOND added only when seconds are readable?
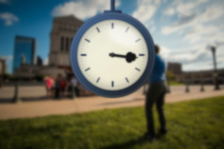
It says h=3 m=16
